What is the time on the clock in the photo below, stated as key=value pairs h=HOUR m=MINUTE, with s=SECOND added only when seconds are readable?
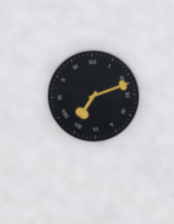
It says h=7 m=12
